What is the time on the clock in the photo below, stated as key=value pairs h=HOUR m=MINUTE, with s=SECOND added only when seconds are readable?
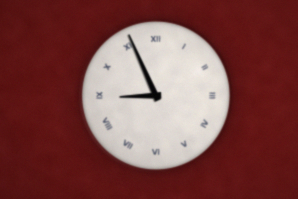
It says h=8 m=56
